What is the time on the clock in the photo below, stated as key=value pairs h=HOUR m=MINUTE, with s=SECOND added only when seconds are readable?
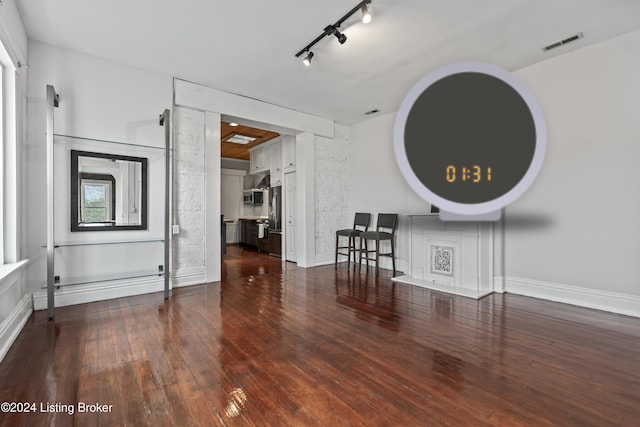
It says h=1 m=31
